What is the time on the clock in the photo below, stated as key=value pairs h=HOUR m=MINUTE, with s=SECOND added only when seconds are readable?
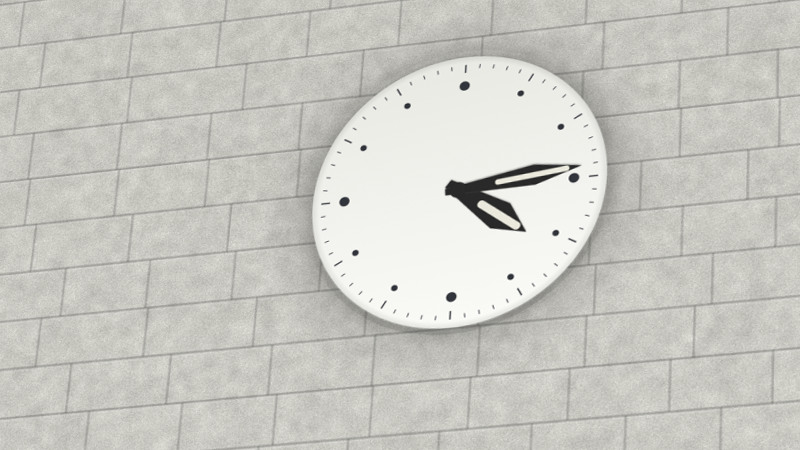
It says h=4 m=14
